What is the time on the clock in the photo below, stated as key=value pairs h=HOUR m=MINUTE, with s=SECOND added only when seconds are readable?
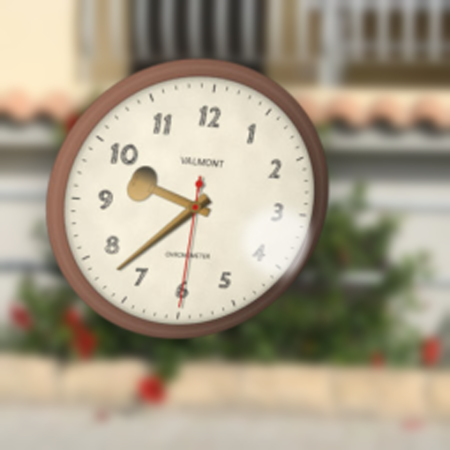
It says h=9 m=37 s=30
